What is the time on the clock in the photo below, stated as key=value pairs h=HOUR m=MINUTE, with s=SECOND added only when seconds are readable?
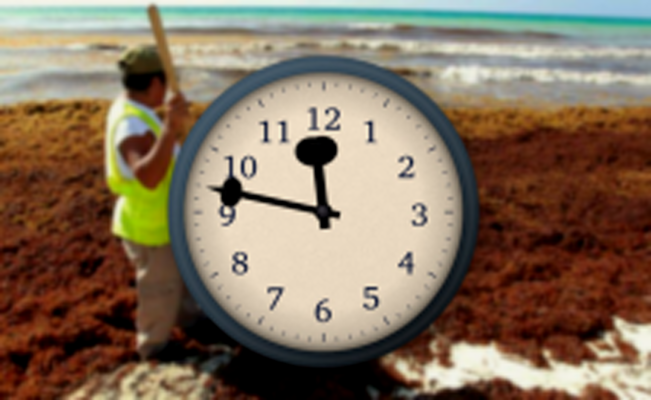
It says h=11 m=47
